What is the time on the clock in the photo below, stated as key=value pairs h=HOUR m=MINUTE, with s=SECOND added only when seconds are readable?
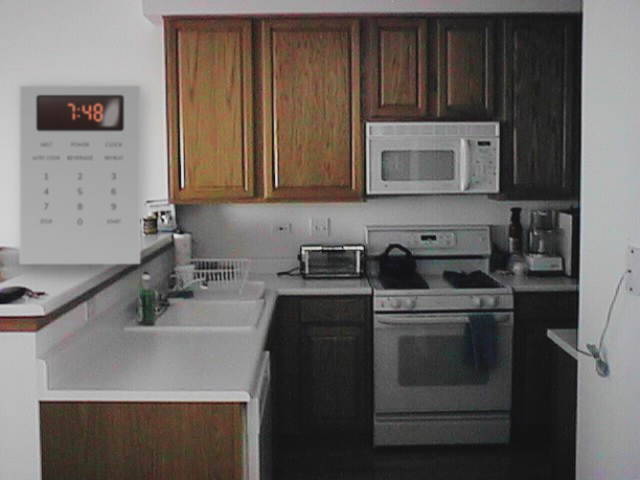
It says h=7 m=48
